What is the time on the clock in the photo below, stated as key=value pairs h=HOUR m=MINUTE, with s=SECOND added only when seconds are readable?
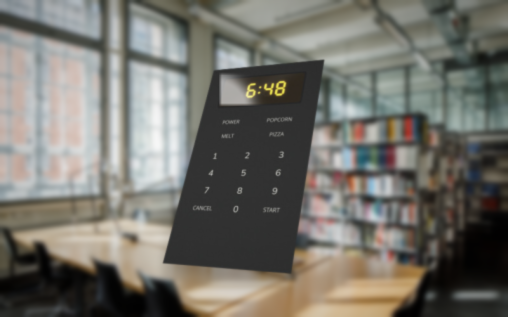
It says h=6 m=48
